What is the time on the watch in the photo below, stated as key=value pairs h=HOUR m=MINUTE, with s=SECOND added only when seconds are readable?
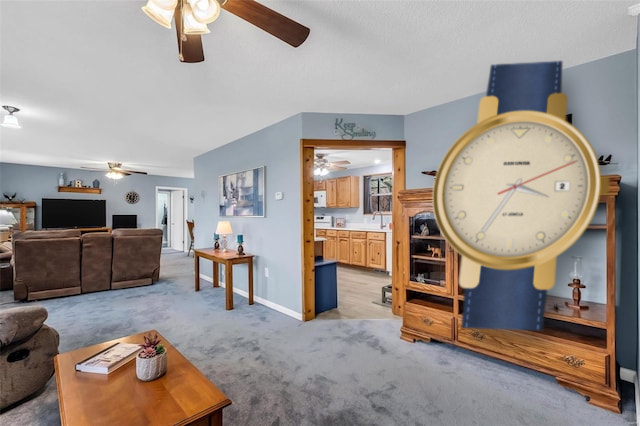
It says h=3 m=35 s=11
